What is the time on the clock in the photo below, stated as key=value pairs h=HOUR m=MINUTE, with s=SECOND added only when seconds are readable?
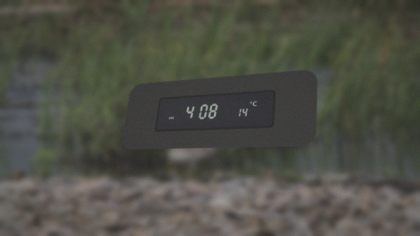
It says h=4 m=8
